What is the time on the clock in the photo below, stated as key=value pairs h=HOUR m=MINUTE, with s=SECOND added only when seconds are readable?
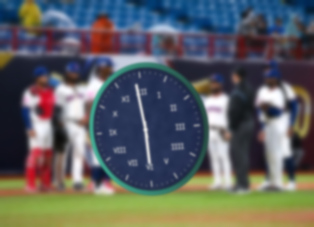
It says h=5 m=59
